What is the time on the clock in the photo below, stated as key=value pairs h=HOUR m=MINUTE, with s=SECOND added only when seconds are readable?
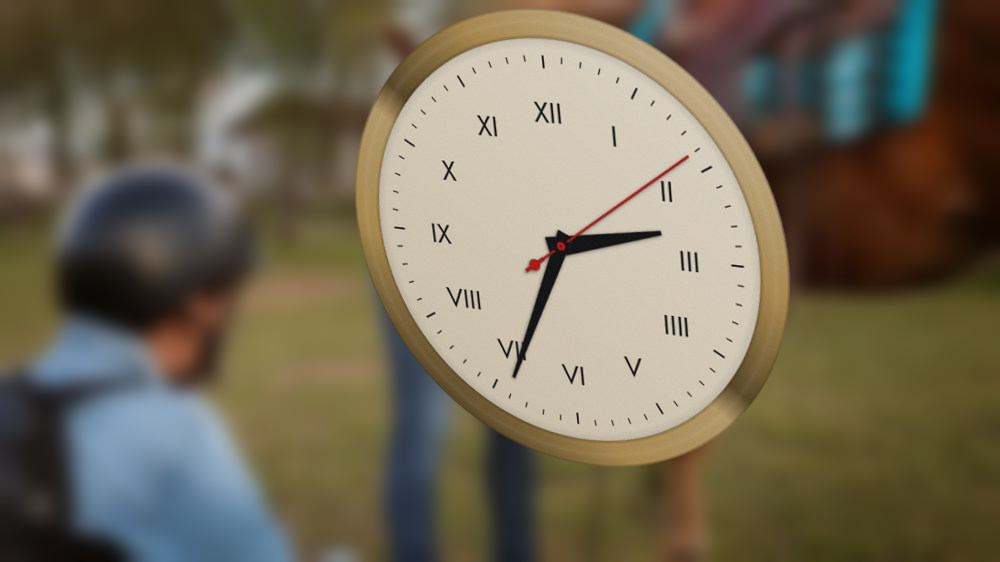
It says h=2 m=34 s=9
